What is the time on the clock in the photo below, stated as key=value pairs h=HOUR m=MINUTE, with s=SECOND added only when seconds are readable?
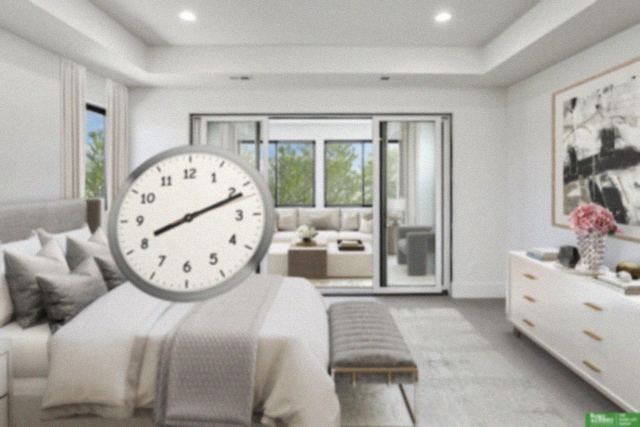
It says h=8 m=11 s=12
